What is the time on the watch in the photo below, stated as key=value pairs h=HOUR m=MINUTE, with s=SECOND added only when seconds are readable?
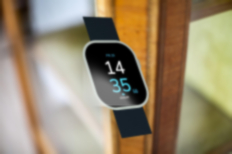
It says h=14 m=35
